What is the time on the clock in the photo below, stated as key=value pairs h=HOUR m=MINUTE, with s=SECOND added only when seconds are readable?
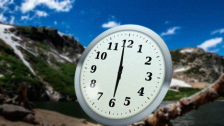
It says h=5 m=59
